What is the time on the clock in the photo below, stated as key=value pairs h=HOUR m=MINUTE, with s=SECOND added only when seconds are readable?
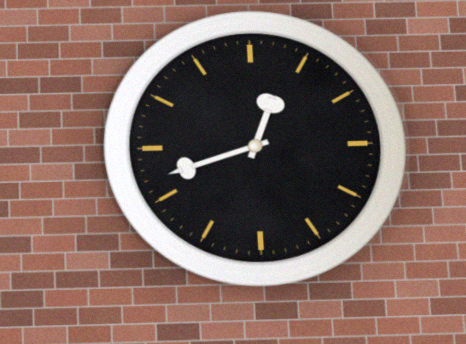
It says h=12 m=42
